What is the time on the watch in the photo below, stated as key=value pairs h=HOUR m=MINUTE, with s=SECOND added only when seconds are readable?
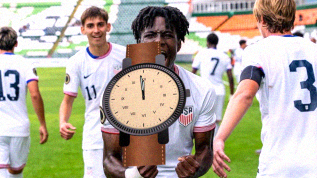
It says h=11 m=59
